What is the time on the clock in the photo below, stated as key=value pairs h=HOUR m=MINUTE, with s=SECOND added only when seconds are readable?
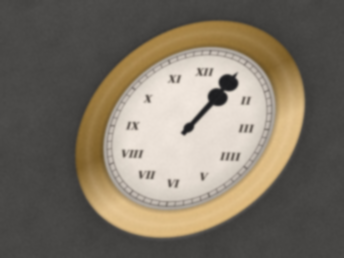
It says h=1 m=5
